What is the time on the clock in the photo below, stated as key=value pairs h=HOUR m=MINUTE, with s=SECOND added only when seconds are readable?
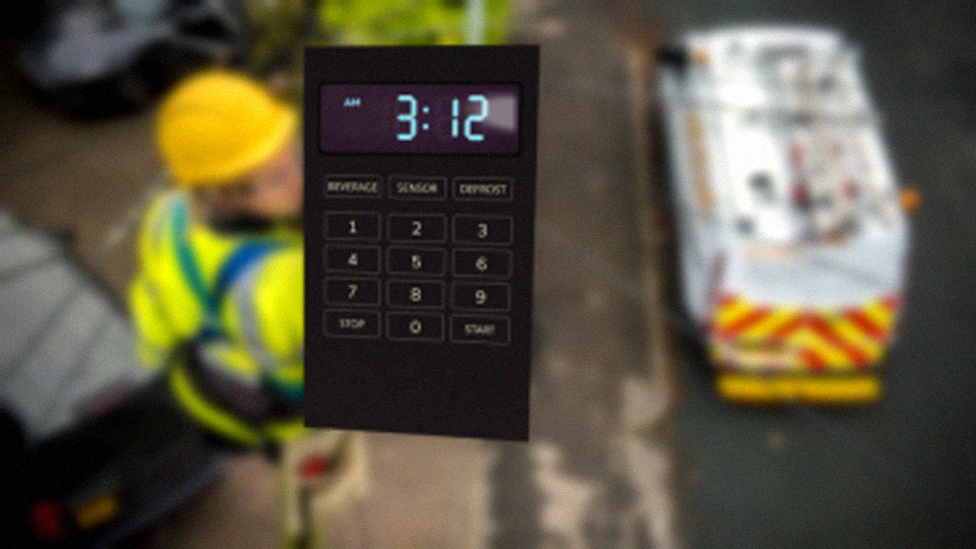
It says h=3 m=12
